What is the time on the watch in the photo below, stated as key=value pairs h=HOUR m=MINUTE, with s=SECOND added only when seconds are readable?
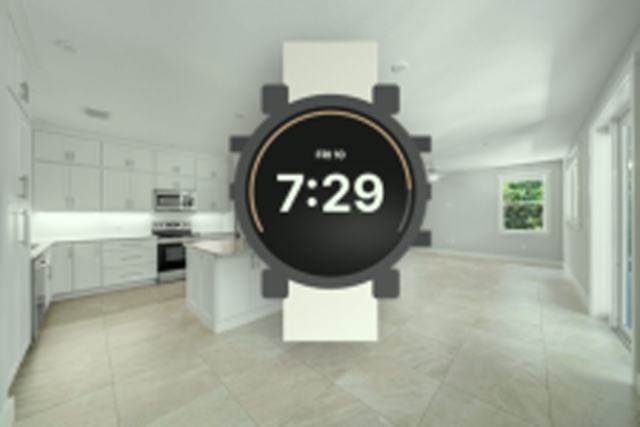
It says h=7 m=29
